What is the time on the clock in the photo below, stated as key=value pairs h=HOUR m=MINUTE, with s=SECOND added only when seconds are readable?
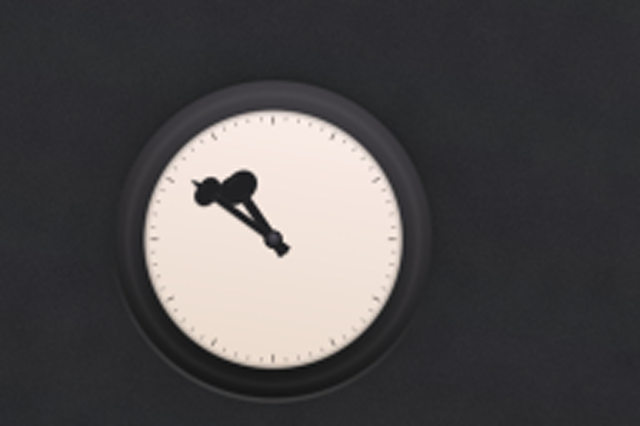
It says h=10 m=51
